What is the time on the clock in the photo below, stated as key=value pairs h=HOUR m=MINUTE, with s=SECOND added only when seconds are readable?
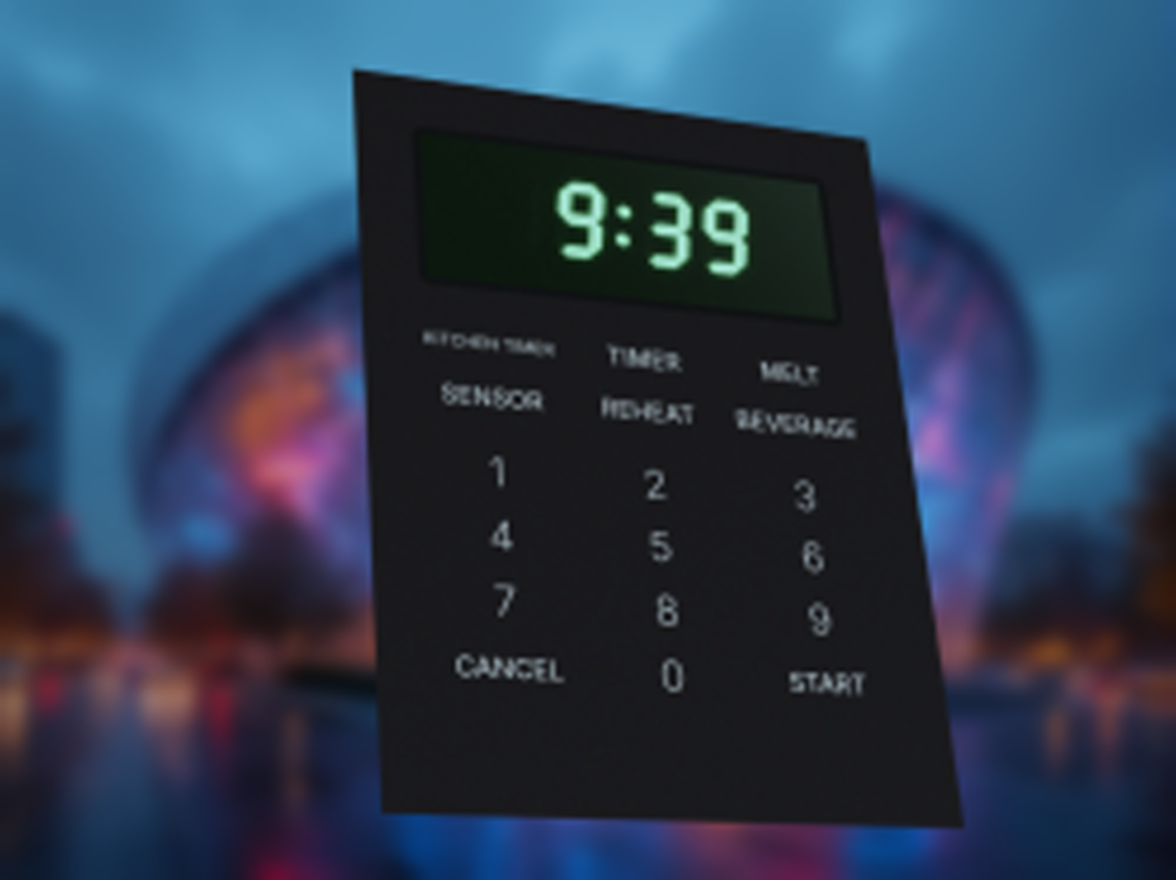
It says h=9 m=39
